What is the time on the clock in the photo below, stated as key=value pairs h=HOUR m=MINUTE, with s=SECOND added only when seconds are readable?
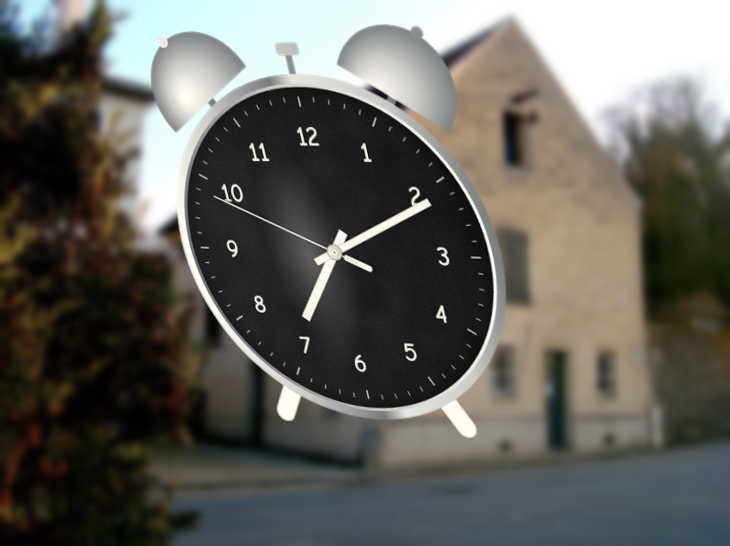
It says h=7 m=10 s=49
